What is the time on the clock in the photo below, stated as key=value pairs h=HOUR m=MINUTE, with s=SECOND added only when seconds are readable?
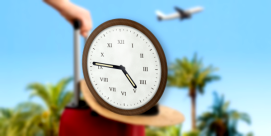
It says h=4 m=46
